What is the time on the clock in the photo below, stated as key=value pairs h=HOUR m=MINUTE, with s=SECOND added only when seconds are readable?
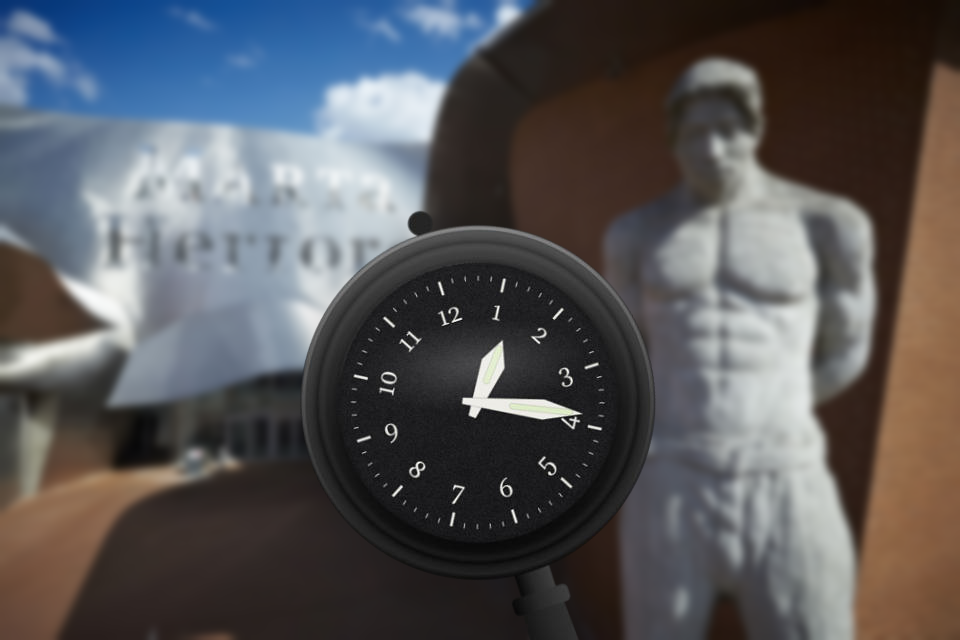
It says h=1 m=19
